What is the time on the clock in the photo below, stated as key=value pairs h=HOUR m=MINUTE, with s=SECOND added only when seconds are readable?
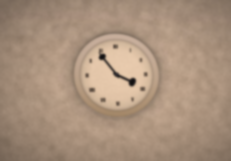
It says h=3 m=54
